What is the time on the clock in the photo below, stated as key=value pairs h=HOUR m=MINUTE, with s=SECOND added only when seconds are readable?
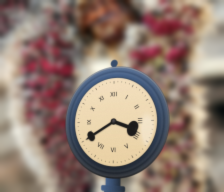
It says h=3 m=40
